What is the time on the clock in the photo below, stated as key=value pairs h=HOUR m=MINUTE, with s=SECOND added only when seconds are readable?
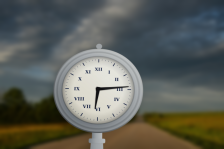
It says h=6 m=14
